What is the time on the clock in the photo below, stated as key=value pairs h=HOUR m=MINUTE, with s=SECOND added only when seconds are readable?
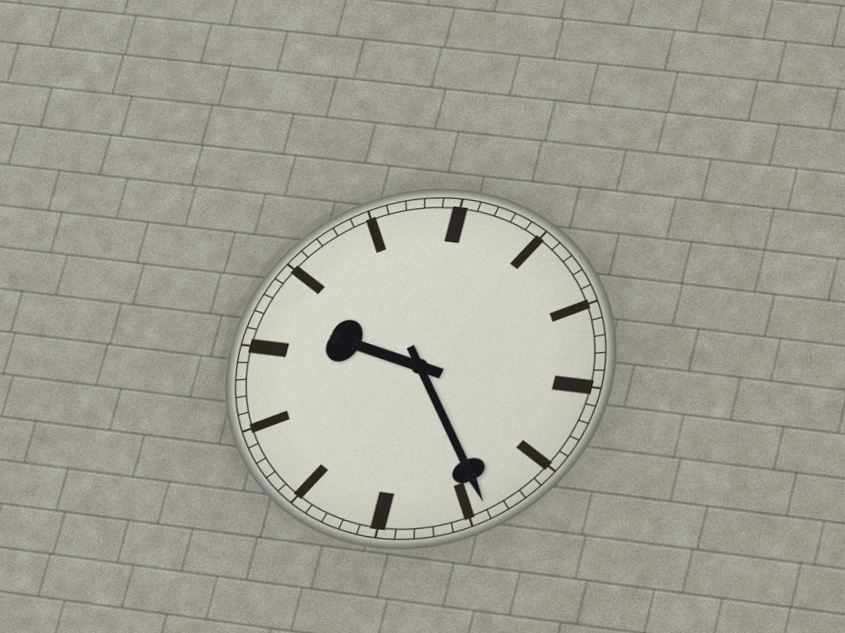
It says h=9 m=24
